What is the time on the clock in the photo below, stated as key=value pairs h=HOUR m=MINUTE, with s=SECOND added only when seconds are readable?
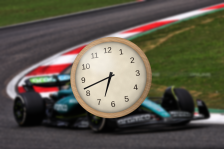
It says h=6 m=42
